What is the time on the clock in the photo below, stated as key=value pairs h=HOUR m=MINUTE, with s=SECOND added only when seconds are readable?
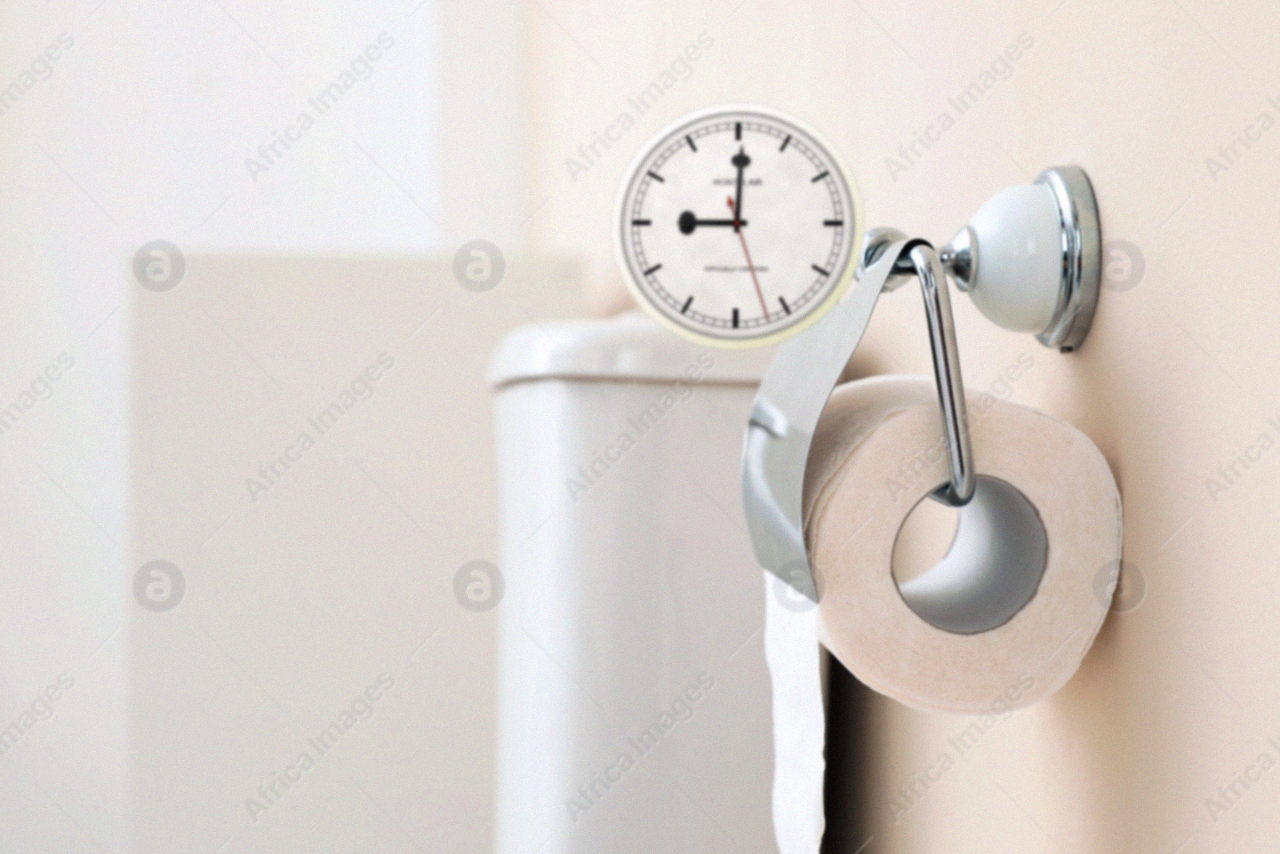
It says h=9 m=0 s=27
